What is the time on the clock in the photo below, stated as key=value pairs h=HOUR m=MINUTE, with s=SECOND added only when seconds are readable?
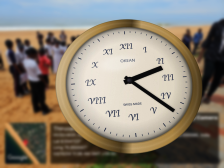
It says h=2 m=22
